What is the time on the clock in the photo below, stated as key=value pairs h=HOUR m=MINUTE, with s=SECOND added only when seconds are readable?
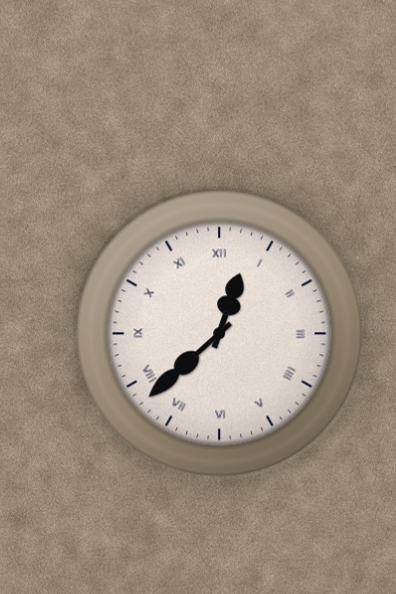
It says h=12 m=38
